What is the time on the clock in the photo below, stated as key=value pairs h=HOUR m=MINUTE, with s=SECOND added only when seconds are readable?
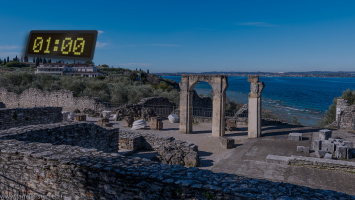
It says h=1 m=0
